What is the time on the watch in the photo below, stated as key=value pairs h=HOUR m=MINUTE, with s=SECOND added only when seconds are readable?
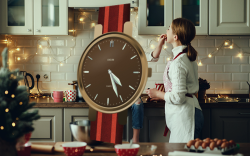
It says h=4 m=26
